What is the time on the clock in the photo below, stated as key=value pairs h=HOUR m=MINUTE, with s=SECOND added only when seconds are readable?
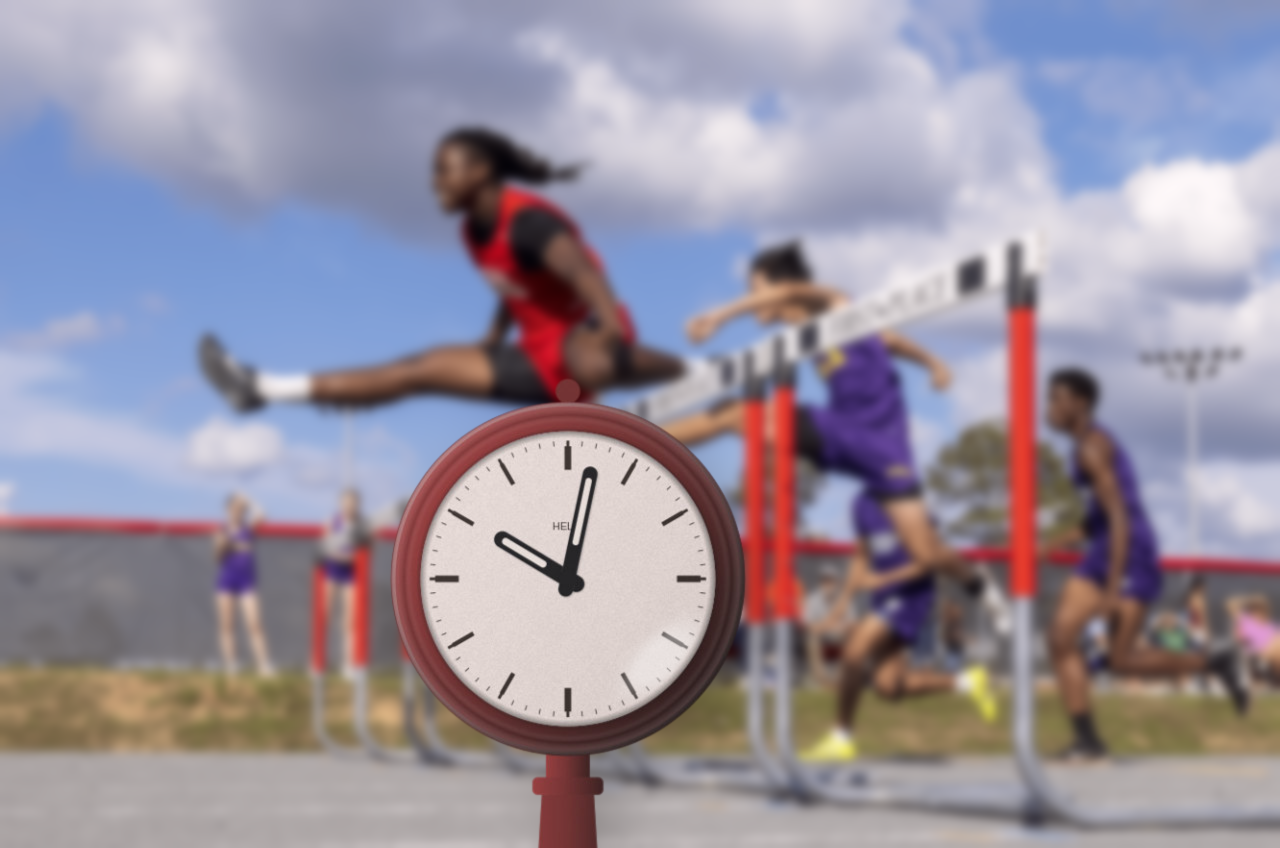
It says h=10 m=2
